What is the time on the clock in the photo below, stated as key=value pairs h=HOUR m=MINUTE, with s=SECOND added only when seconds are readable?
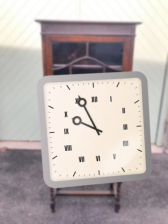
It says h=9 m=56
